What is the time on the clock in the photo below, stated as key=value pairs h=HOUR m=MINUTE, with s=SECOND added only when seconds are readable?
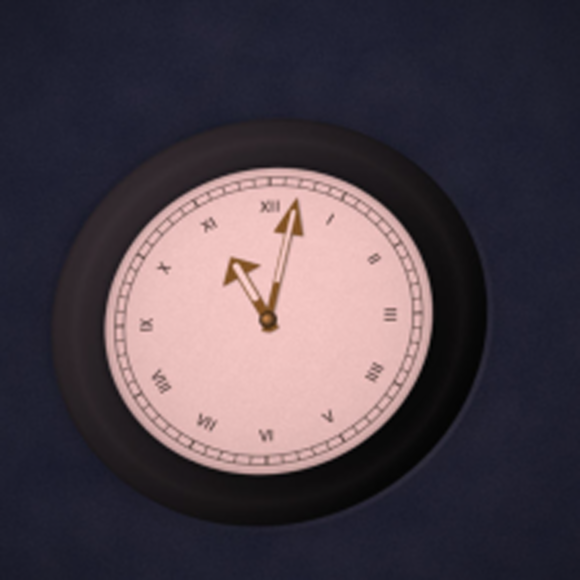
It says h=11 m=2
